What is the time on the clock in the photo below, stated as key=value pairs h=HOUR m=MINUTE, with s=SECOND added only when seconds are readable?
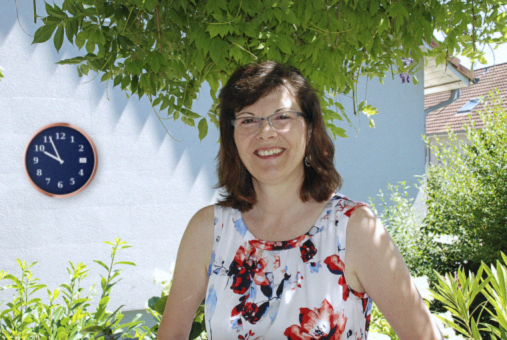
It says h=9 m=56
